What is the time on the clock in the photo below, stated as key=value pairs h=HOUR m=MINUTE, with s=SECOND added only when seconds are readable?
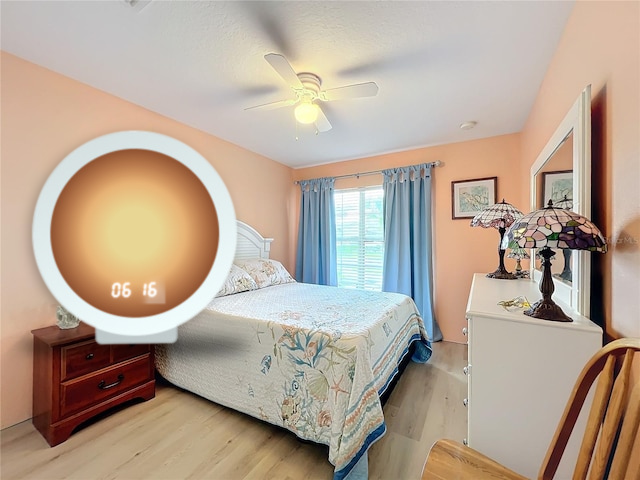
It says h=6 m=16
